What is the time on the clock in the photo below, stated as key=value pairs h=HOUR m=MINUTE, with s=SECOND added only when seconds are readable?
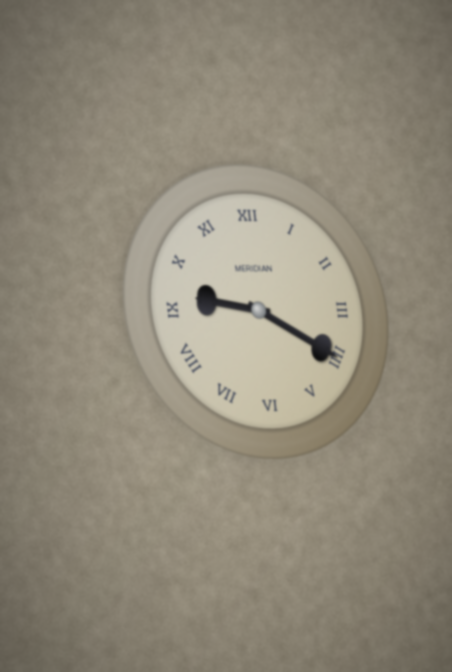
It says h=9 m=20
